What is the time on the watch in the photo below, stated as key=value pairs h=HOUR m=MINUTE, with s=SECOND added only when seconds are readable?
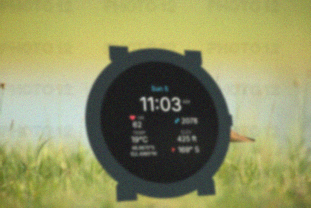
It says h=11 m=3
